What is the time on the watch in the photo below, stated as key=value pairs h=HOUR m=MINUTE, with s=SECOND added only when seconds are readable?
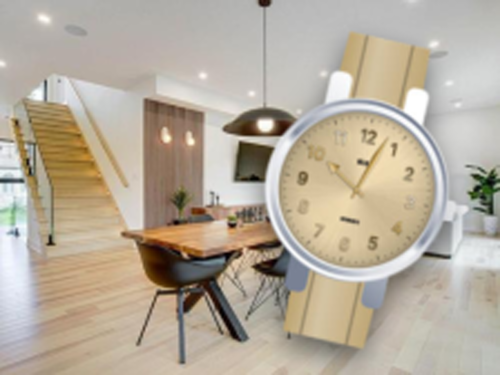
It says h=10 m=3
